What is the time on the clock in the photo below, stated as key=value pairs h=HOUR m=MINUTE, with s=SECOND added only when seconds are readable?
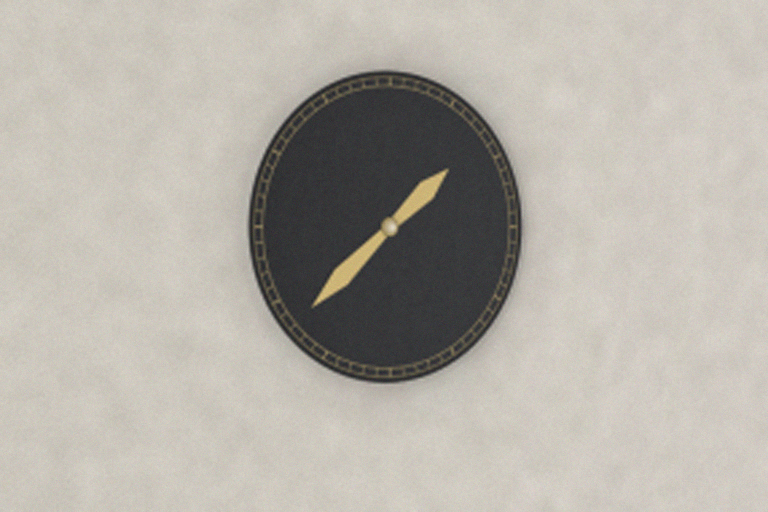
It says h=1 m=38
